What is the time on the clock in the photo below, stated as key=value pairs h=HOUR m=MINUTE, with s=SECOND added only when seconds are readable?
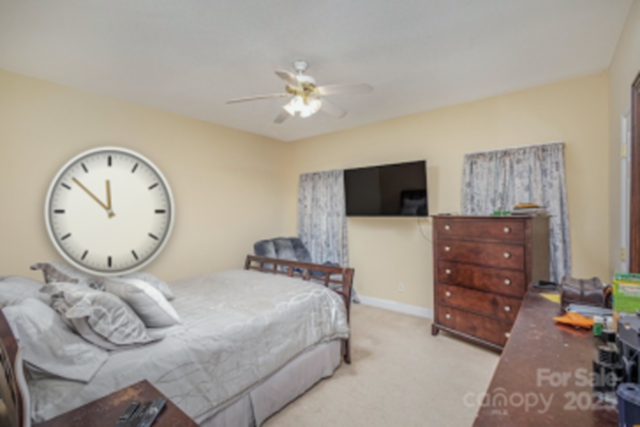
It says h=11 m=52
